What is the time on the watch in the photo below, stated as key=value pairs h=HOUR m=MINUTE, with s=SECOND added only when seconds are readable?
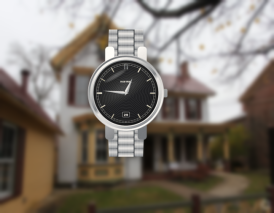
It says h=12 m=46
